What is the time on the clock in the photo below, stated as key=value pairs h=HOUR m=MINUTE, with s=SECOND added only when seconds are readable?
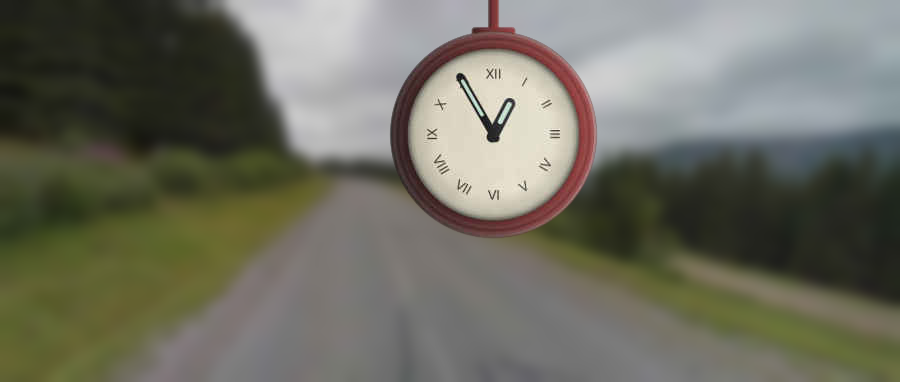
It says h=12 m=55
